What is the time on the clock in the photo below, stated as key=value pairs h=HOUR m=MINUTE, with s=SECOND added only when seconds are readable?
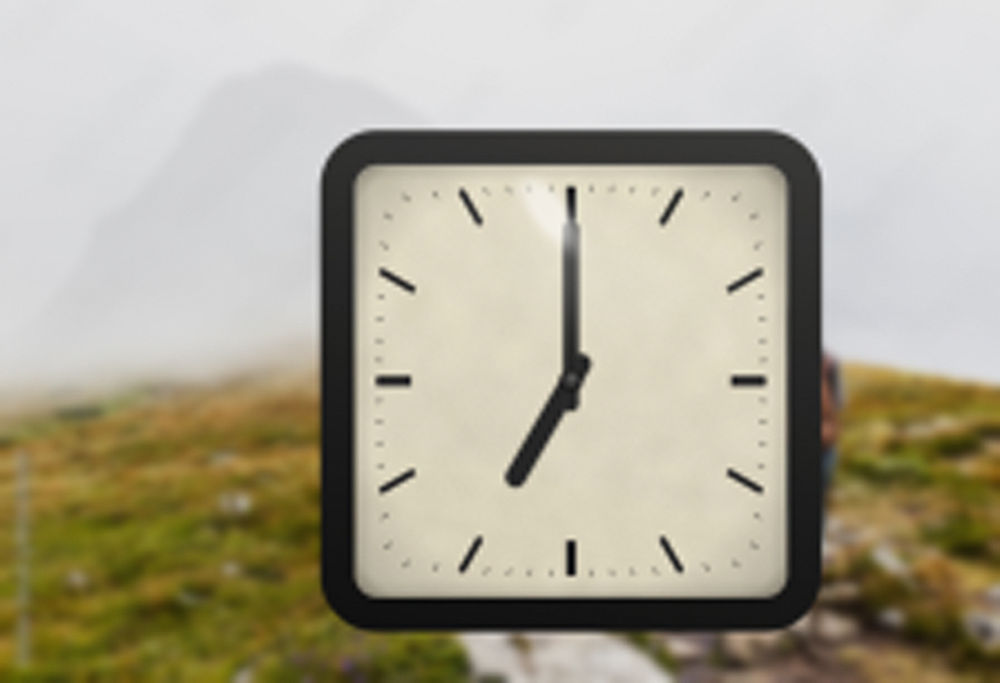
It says h=7 m=0
